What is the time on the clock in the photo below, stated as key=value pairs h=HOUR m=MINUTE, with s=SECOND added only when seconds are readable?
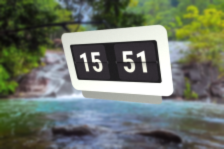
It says h=15 m=51
